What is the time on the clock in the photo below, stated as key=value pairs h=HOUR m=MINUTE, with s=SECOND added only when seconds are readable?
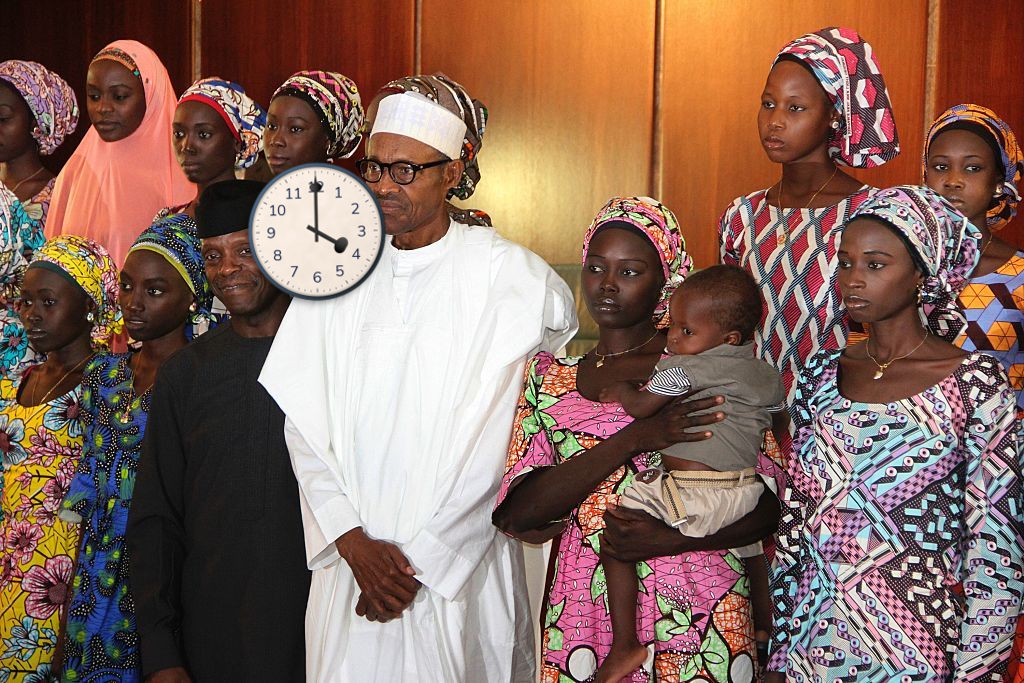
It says h=4 m=0
